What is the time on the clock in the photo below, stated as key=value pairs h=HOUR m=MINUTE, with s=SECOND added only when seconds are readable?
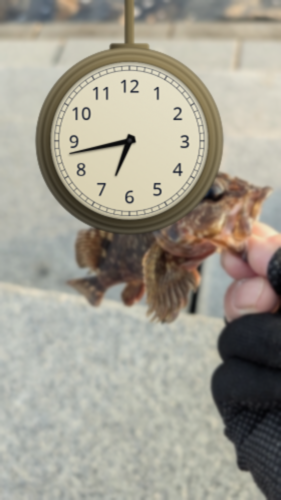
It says h=6 m=43
